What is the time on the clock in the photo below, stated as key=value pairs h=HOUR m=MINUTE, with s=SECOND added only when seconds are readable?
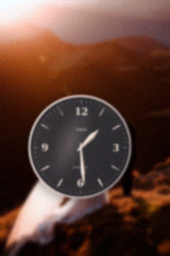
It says h=1 m=29
